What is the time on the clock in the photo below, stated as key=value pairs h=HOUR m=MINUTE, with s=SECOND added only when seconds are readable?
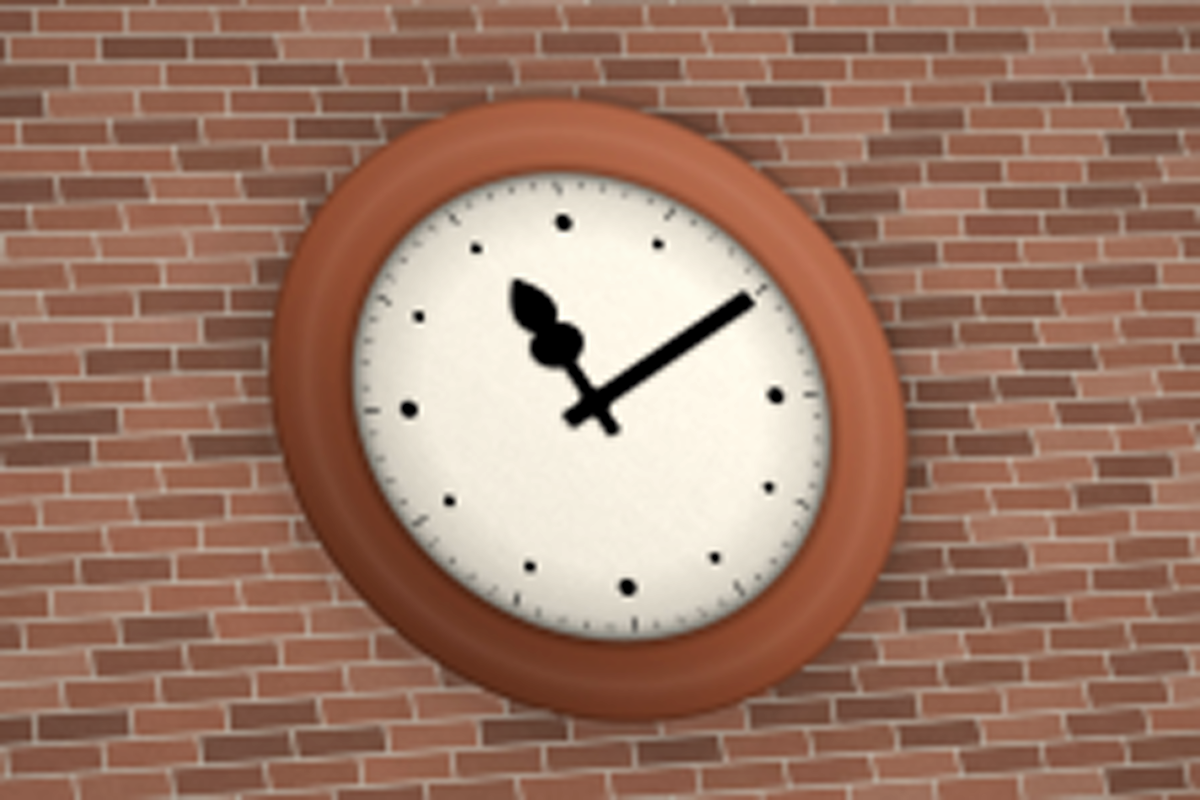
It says h=11 m=10
